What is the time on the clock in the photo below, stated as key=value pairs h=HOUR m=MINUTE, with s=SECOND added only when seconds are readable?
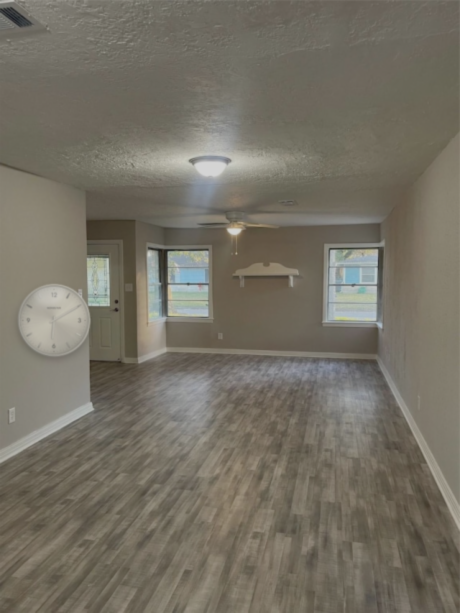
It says h=6 m=10
